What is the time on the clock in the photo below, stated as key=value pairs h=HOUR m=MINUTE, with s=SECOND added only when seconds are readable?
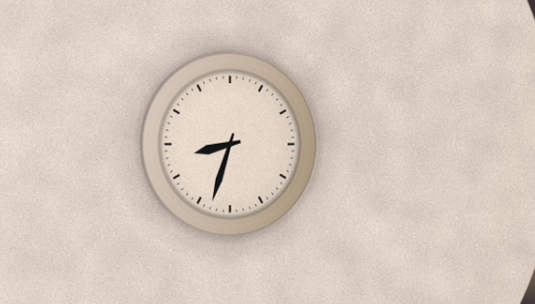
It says h=8 m=33
